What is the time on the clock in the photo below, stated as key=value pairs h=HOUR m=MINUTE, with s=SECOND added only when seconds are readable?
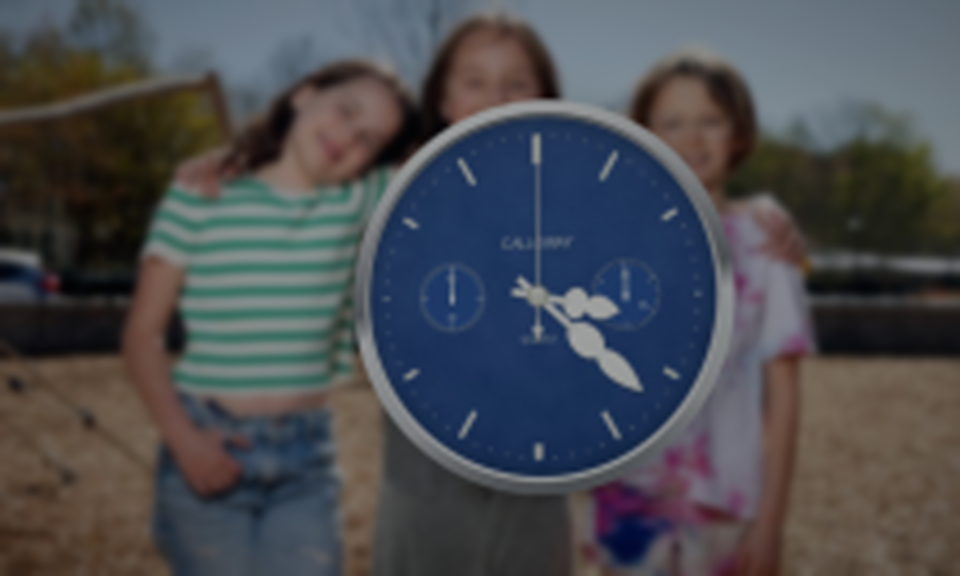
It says h=3 m=22
